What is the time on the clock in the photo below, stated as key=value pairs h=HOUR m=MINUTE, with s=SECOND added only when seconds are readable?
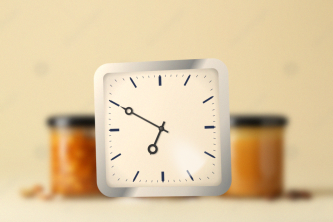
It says h=6 m=50
